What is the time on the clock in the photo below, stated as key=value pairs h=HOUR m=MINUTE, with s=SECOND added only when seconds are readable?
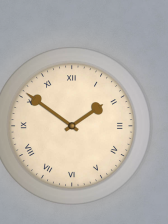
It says h=1 m=51
